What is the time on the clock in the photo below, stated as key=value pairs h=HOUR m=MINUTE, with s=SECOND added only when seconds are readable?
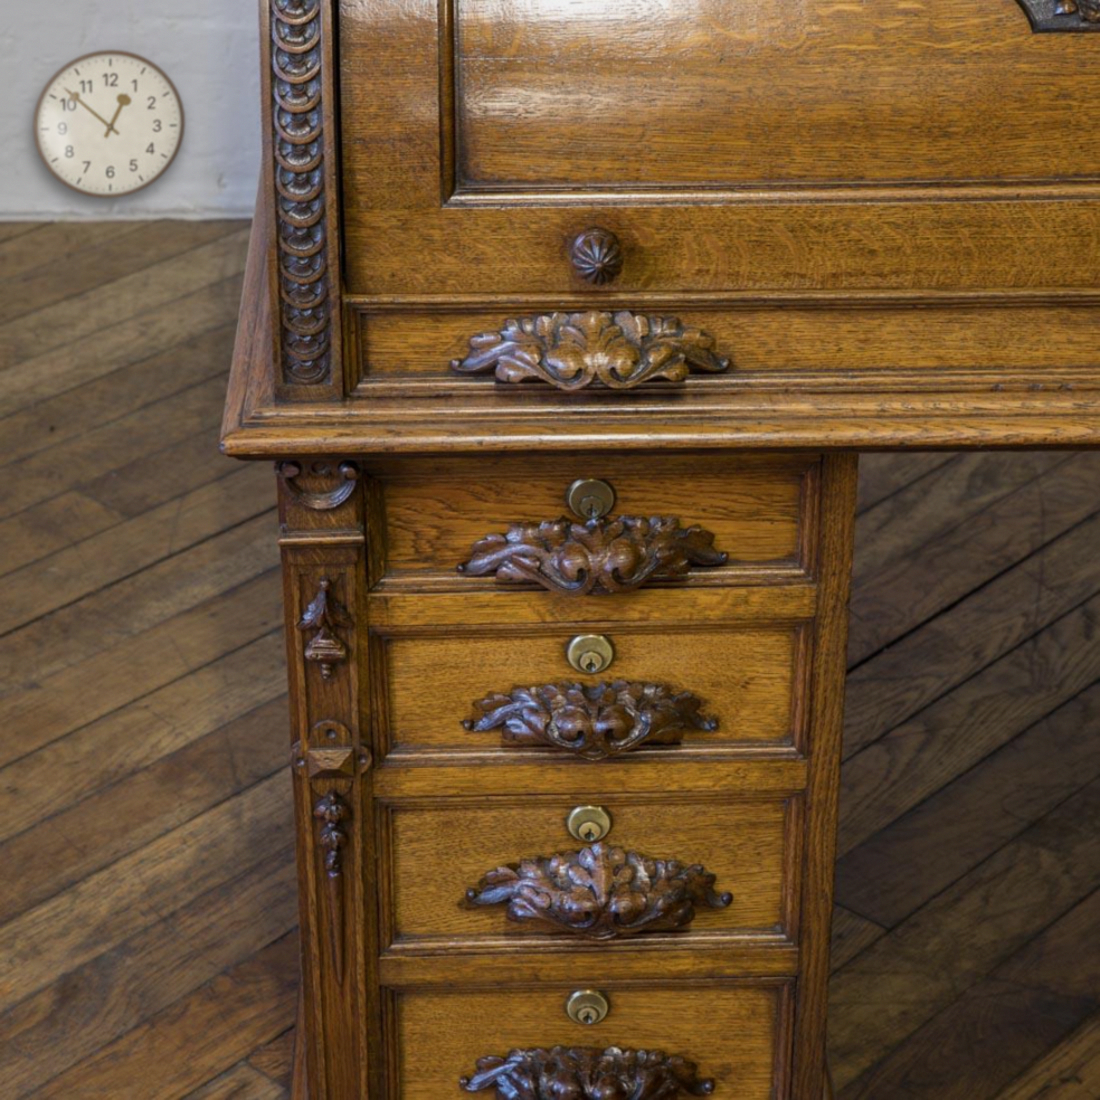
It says h=12 m=52
